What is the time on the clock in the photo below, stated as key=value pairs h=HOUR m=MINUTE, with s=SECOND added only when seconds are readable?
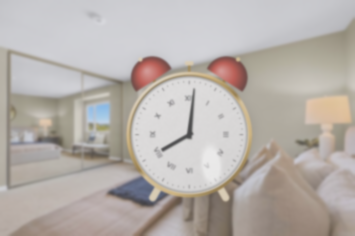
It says h=8 m=1
